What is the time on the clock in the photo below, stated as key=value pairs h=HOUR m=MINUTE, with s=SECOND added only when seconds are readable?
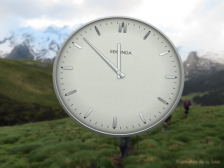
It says h=11 m=52
